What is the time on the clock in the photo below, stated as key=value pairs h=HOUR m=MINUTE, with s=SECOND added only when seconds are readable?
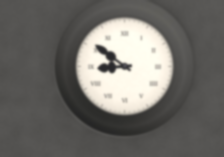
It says h=8 m=51
